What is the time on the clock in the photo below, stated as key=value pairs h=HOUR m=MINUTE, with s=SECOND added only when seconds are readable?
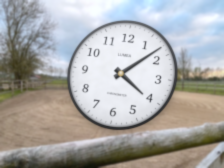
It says h=4 m=8
